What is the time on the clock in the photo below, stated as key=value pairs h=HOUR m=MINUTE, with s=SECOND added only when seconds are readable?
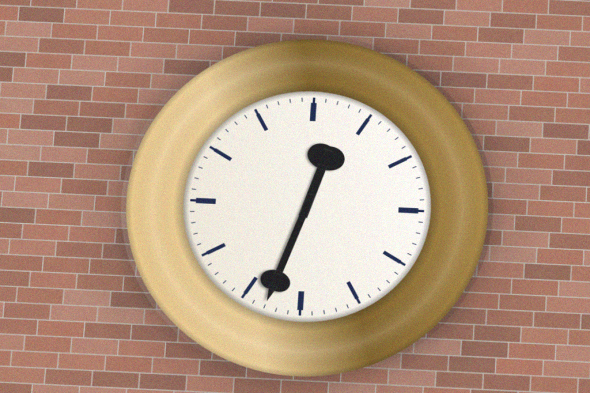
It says h=12 m=33
